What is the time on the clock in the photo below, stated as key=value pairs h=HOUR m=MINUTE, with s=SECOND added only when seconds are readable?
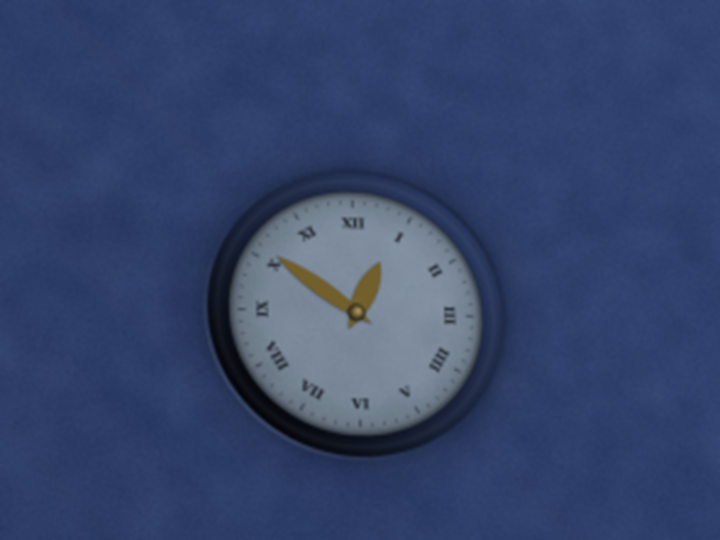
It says h=12 m=51
